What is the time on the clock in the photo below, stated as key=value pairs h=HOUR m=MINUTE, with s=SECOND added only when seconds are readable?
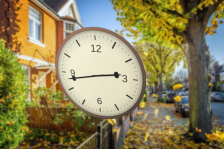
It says h=2 m=43
